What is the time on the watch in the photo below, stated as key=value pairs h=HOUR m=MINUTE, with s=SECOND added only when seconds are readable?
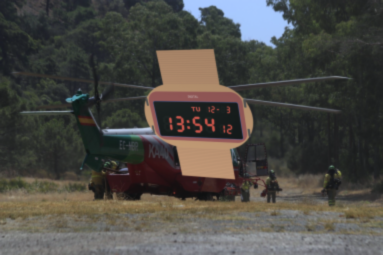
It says h=13 m=54 s=12
